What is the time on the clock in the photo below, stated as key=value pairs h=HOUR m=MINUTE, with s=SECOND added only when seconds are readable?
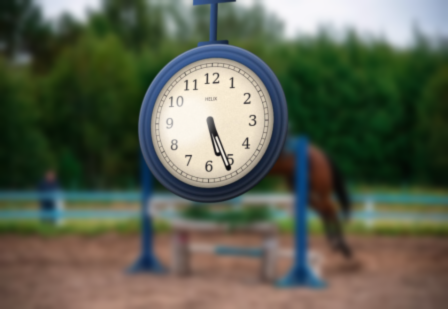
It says h=5 m=26
